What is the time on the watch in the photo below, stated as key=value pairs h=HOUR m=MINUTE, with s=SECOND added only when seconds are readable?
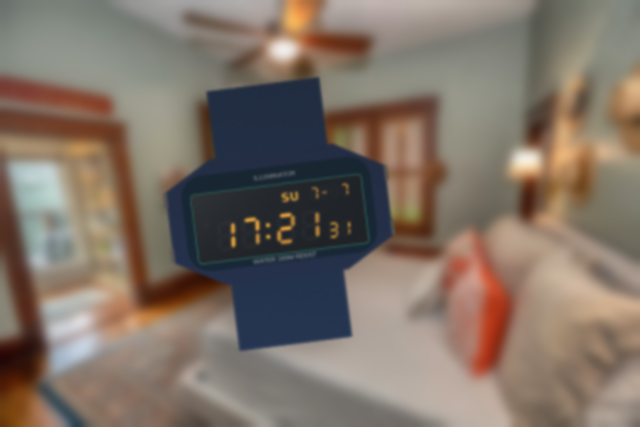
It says h=17 m=21 s=31
